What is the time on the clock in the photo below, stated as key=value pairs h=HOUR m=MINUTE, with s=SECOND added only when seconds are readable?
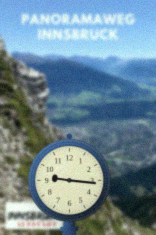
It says h=9 m=16
